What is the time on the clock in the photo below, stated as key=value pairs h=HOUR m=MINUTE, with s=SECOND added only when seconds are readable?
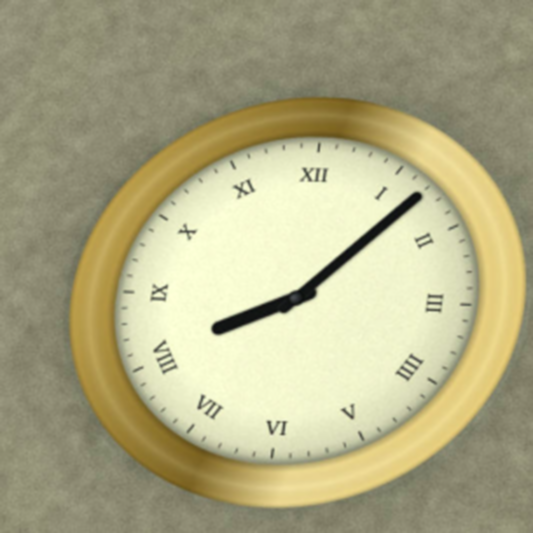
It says h=8 m=7
